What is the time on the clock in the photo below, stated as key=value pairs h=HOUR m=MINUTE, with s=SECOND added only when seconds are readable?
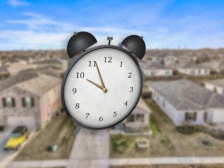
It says h=9 m=56
